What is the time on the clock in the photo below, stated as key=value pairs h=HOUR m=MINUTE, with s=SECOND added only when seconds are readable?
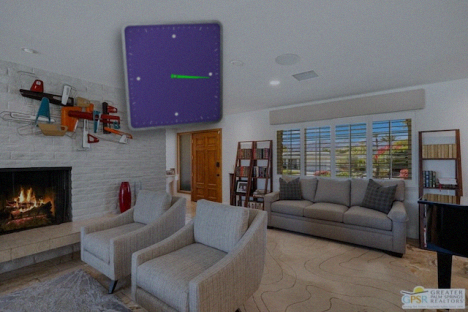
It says h=3 m=16
